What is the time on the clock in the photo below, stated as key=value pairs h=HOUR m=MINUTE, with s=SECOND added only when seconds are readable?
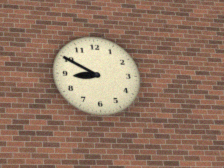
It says h=8 m=50
